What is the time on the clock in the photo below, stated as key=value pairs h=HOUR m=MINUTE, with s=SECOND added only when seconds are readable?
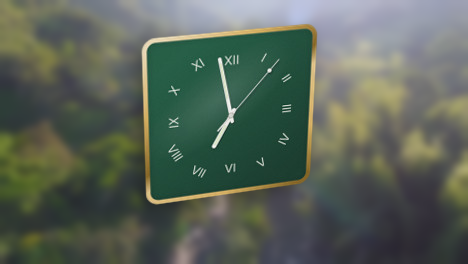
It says h=6 m=58 s=7
